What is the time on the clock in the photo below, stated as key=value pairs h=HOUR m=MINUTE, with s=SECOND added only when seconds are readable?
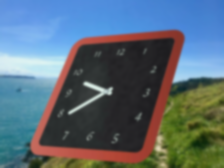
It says h=9 m=39
